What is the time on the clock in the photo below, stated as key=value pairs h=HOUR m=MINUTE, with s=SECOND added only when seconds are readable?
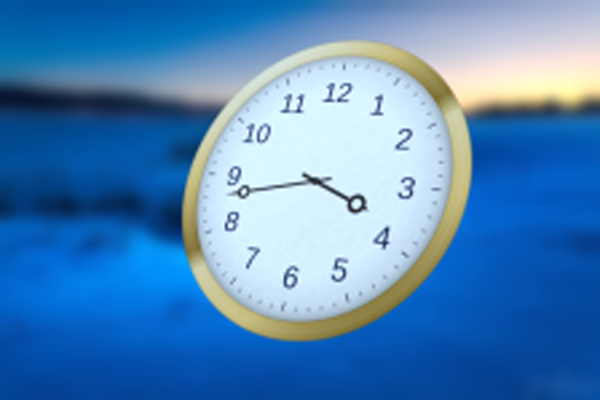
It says h=3 m=43
